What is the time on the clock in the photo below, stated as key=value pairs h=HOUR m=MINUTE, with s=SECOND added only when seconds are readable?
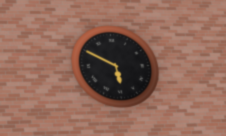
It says h=5 m=50
